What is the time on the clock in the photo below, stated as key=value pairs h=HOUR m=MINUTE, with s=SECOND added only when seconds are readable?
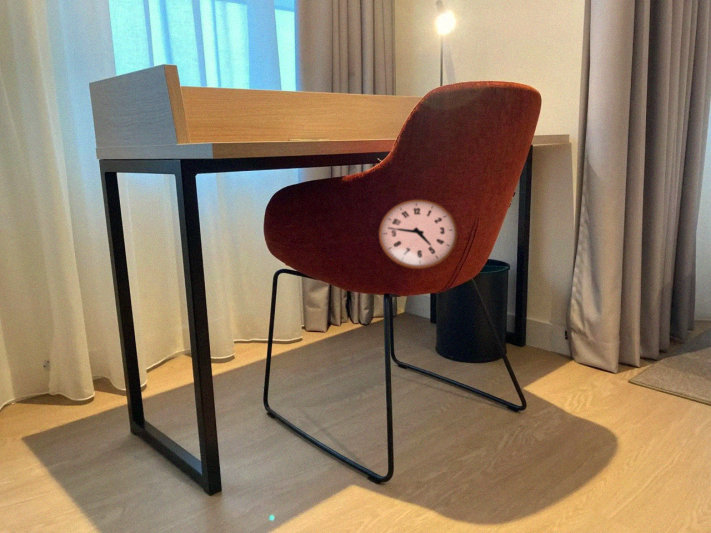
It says h=4 m=47
